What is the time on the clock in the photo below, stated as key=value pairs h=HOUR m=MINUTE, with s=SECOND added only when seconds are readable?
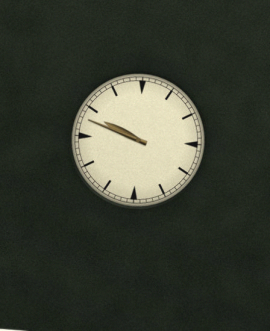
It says h=9 m=48
